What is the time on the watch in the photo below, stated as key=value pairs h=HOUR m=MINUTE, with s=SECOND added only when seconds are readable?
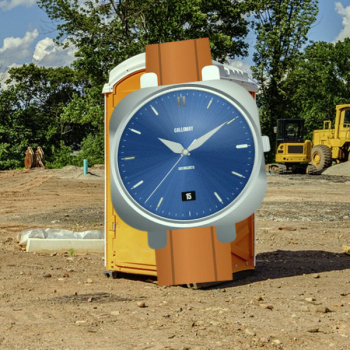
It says h=10 m=9 s=37
